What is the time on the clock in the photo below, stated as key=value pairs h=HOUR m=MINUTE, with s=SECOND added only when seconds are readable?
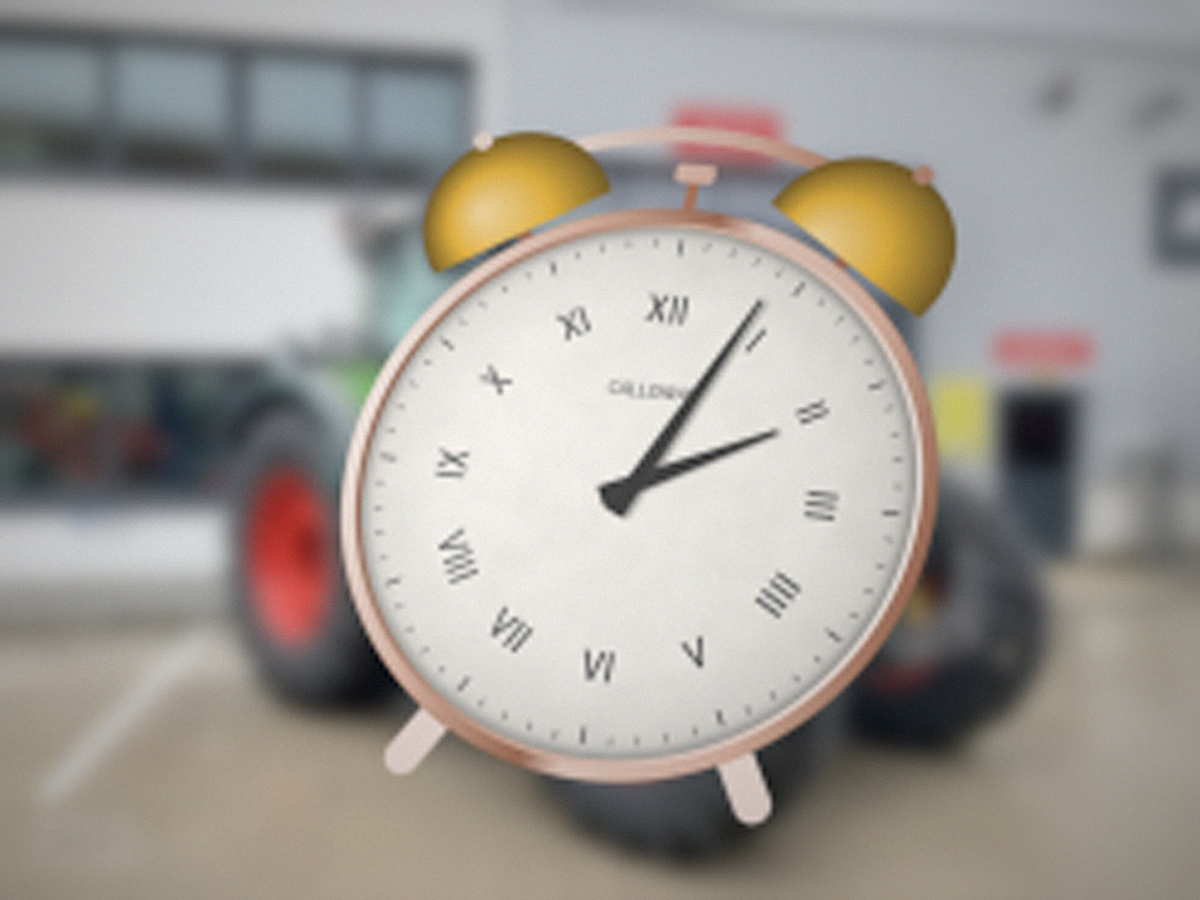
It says h=2 m=4
